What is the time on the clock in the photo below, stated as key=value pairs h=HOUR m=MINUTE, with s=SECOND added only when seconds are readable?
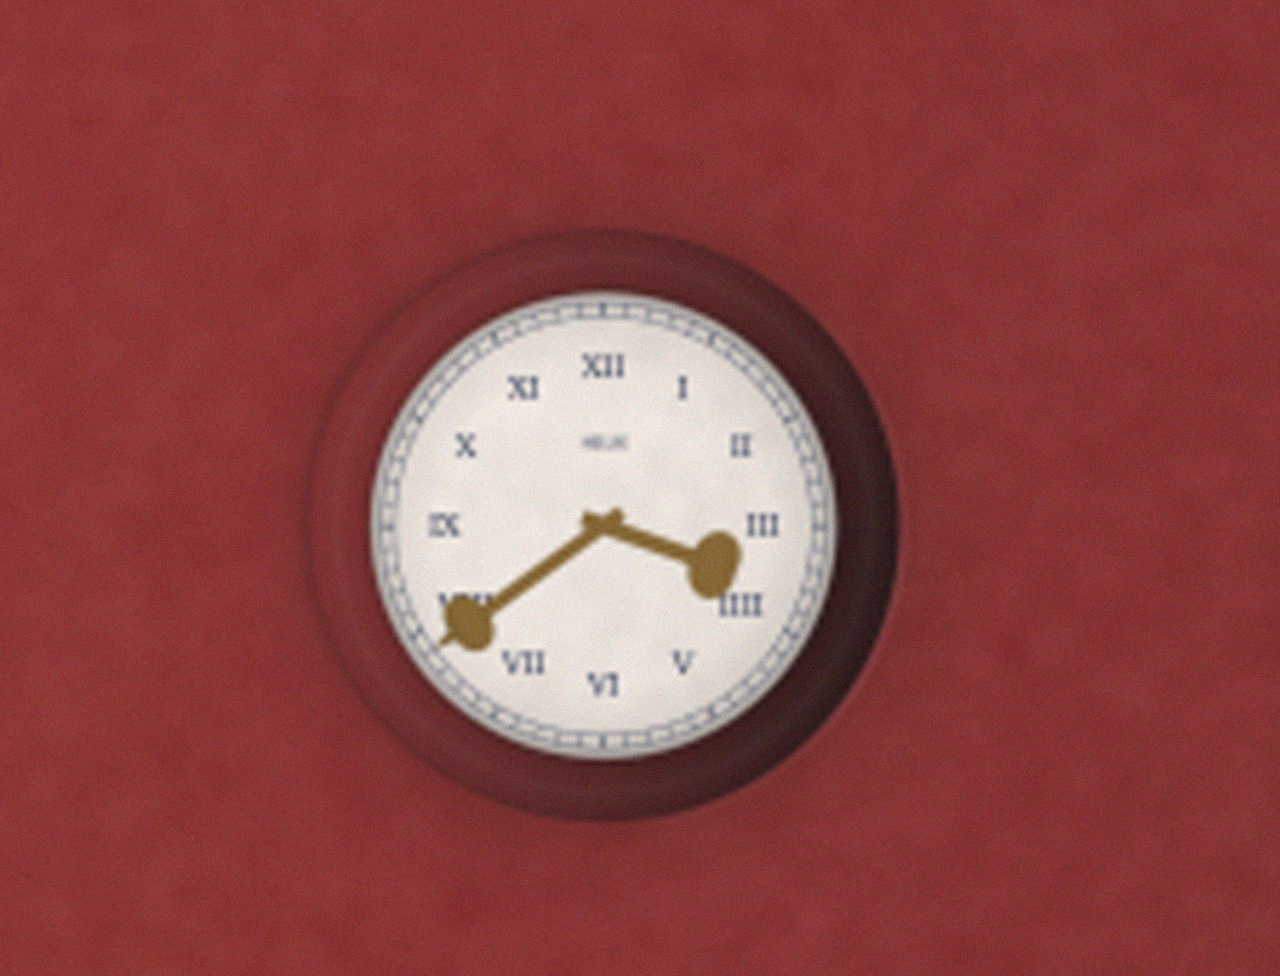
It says h=3 m=39
